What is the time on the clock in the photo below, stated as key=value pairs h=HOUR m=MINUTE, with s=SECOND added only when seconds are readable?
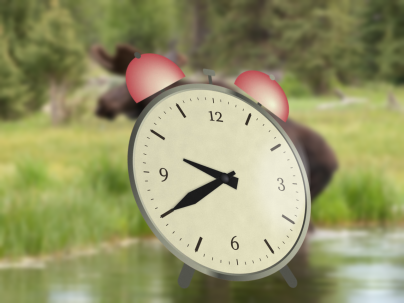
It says h=9 m=40
